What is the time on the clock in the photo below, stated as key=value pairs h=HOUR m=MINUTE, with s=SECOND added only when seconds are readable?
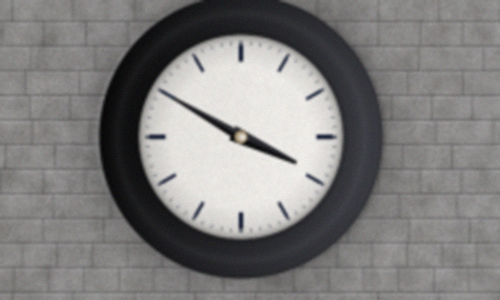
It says h=3 m=50
